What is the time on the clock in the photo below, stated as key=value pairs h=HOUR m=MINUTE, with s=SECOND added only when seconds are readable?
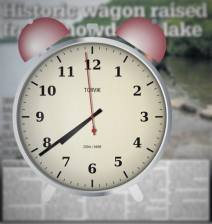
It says h=7 m=38 s=59
